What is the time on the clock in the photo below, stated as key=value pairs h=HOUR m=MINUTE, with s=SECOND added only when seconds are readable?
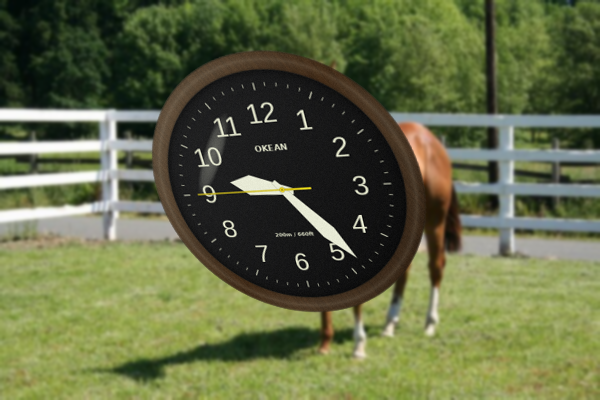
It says h=9 m=23 s=45
